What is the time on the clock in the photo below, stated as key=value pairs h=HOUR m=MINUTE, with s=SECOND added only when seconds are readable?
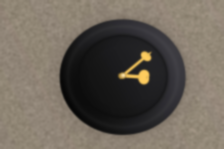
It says h=3 m=8
